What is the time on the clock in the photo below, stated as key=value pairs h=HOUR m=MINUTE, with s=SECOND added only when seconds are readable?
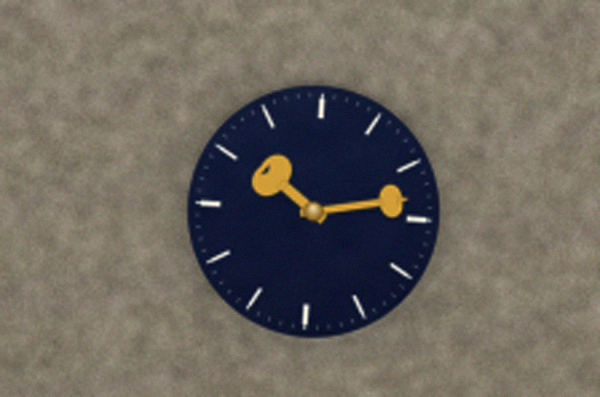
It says h=10 m=13
